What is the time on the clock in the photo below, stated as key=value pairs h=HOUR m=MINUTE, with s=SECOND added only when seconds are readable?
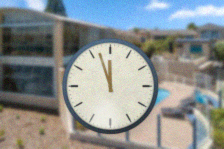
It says h=11 m=57
